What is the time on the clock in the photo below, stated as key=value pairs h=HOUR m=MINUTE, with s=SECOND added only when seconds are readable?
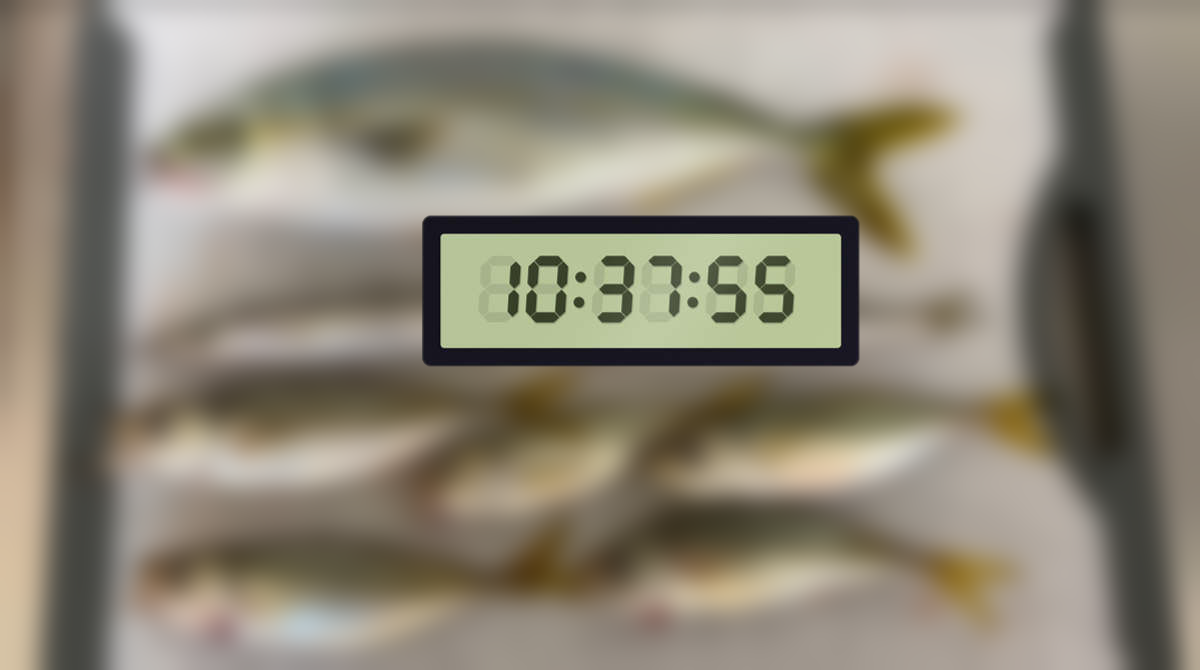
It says h=10 m=37 s=55
